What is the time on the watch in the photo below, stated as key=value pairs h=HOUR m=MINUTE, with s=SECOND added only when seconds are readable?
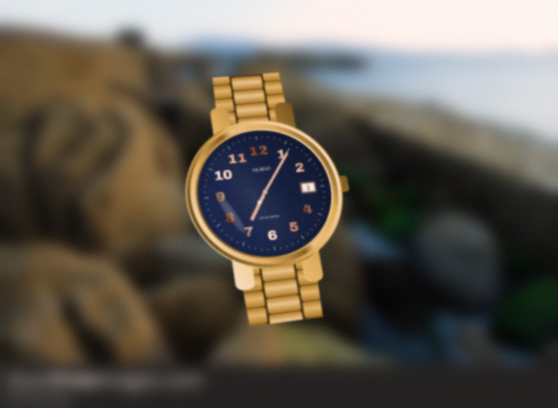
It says h=7 m=6 s=6
